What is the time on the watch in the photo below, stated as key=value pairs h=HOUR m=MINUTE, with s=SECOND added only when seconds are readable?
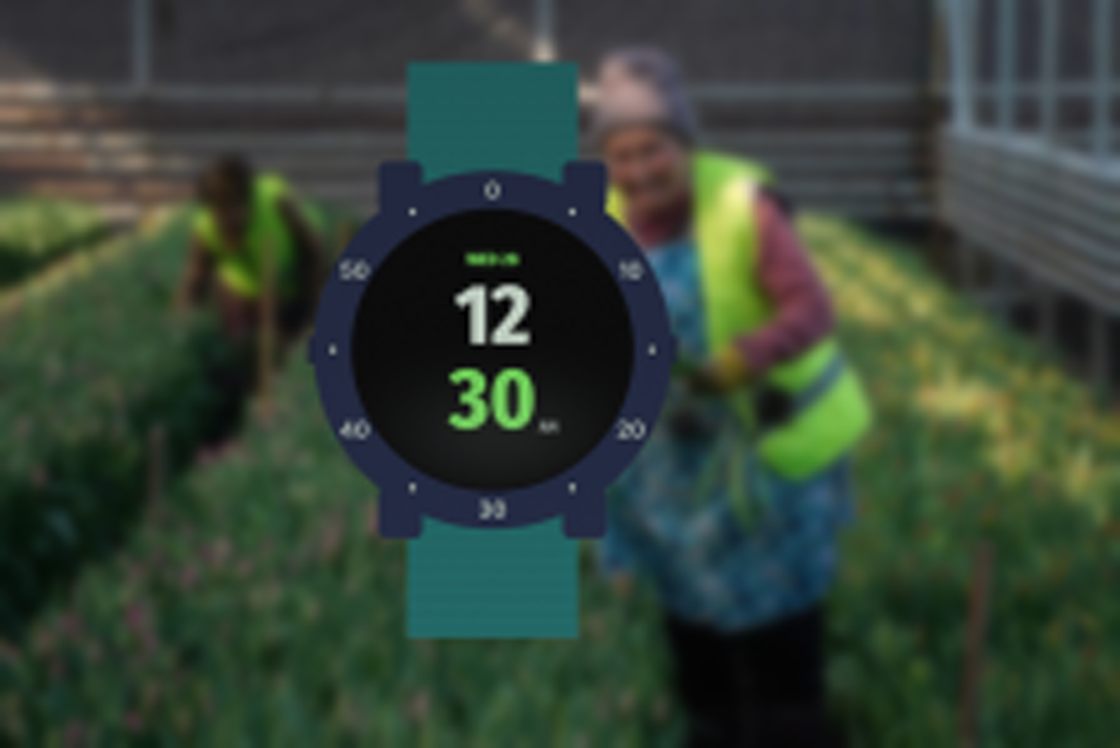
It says h=12 m=30
